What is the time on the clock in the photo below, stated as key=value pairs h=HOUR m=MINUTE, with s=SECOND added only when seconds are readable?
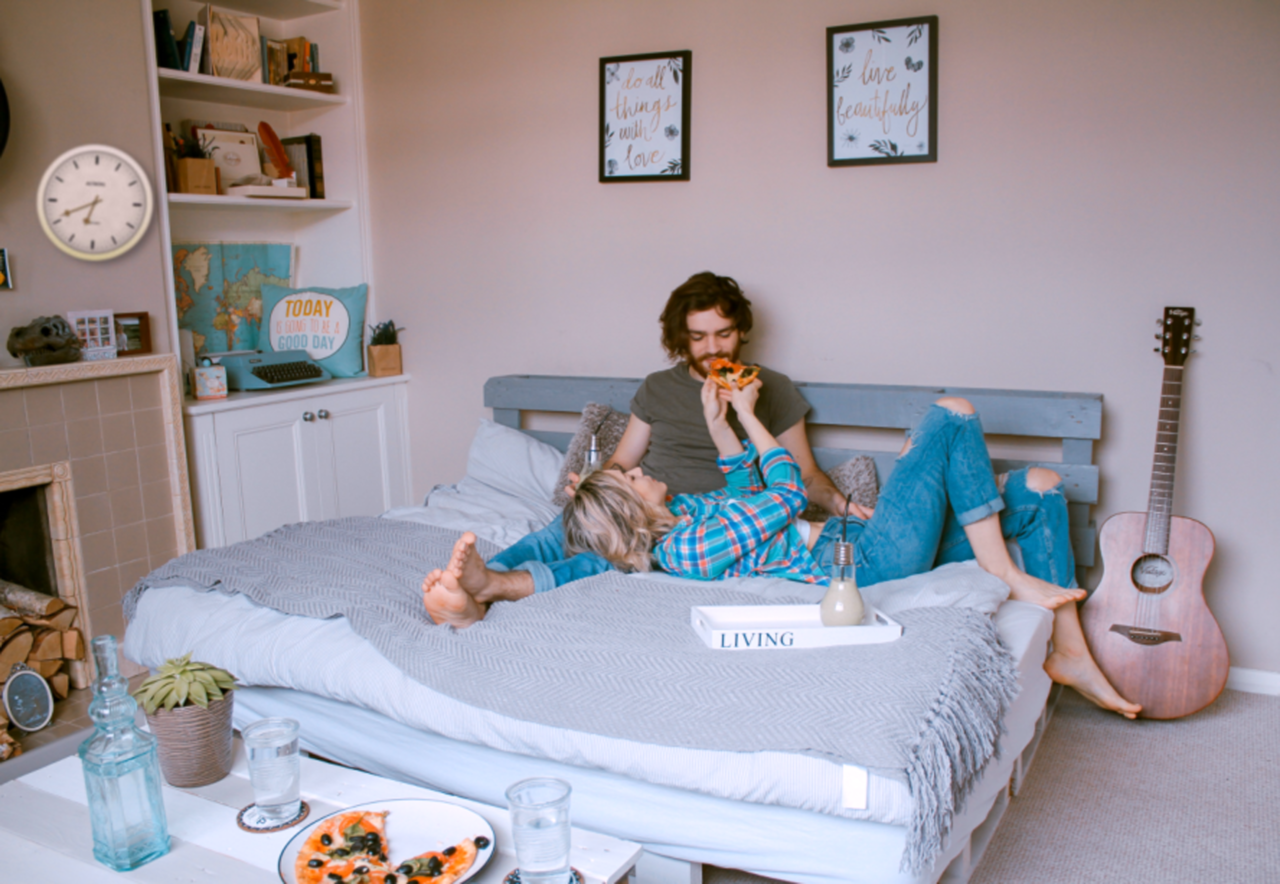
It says h=6 m=41
